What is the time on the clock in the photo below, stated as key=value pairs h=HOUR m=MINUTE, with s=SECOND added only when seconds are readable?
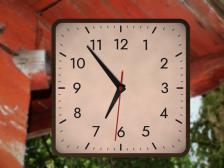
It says h=6 m=53 s=31
